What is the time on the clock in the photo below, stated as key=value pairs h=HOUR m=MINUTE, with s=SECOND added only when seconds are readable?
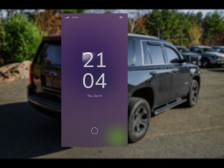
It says h=21 m=4
